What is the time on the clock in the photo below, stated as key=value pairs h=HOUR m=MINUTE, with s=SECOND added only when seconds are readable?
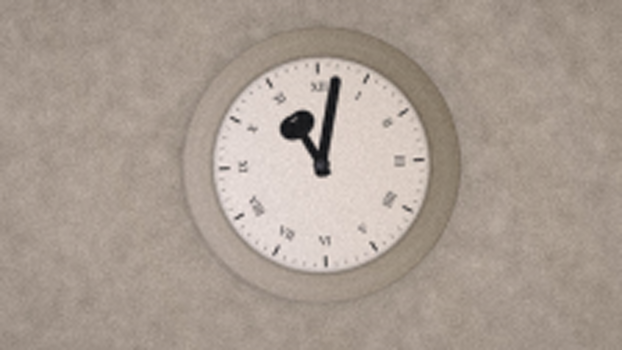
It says h=11 m=2
